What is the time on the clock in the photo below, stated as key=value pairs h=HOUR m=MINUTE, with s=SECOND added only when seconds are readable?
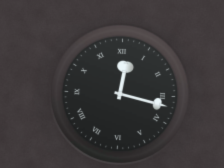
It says h=12 m=17
